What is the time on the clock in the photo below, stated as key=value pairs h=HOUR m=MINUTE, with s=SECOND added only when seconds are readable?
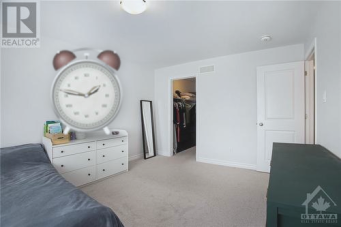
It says h=1 m=47
